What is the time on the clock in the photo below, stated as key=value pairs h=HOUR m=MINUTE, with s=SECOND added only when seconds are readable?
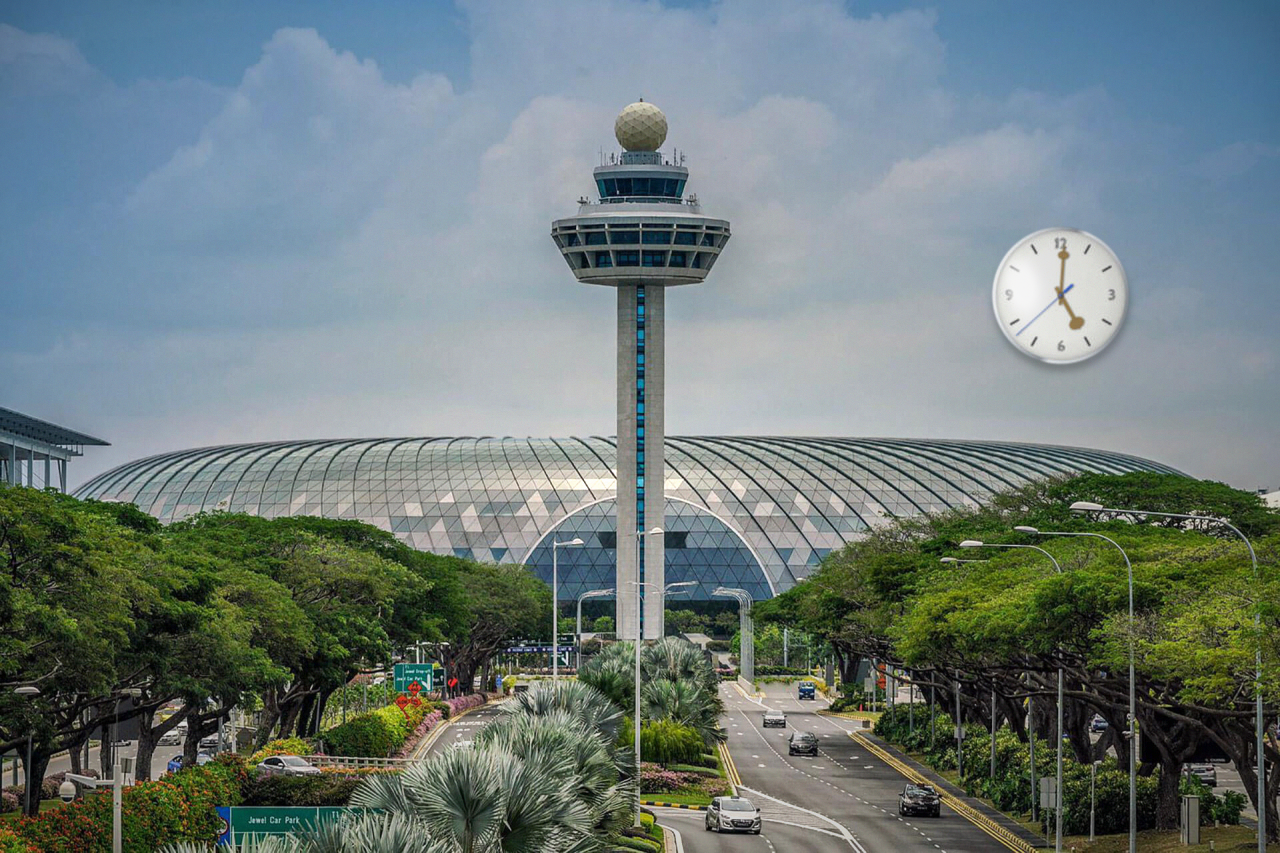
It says h=5 m=0 s=38
